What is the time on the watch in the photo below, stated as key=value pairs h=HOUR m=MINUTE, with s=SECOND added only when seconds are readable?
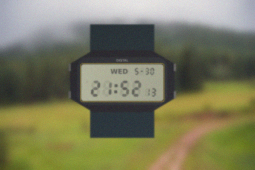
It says h=21 m=52
